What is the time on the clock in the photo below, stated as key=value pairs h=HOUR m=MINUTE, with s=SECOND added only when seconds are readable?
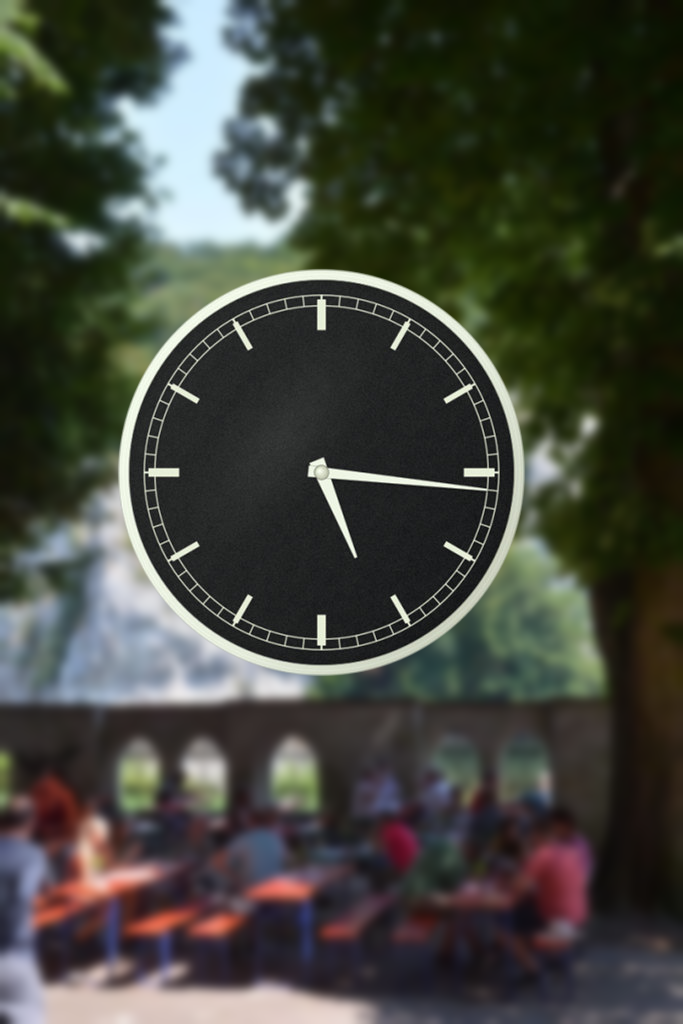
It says h=5 m=16
